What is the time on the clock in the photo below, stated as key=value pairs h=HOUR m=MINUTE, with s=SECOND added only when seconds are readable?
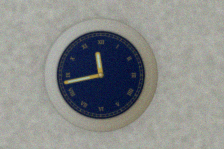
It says h=11 m=43
